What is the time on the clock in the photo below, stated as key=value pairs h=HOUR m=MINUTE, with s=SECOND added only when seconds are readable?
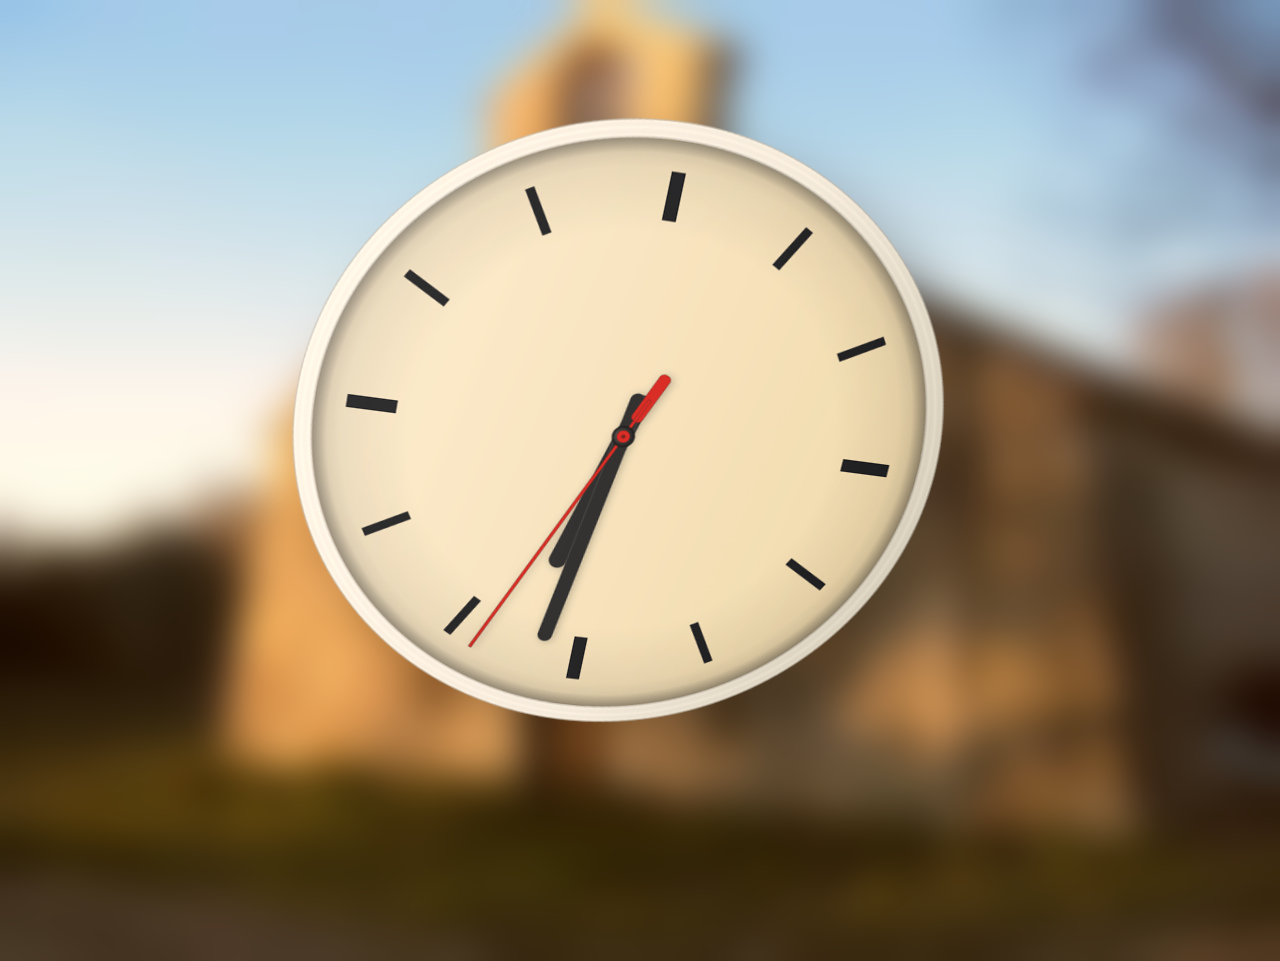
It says h=6 m=31 s=34
